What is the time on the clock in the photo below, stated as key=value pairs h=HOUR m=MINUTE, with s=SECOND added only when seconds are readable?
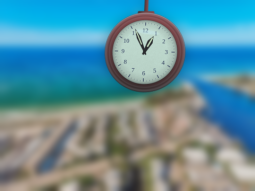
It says h=12 m=56
